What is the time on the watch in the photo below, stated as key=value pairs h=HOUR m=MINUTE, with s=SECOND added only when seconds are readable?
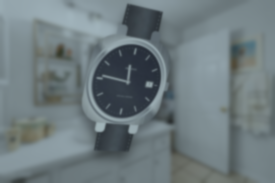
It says h=11 m=46
